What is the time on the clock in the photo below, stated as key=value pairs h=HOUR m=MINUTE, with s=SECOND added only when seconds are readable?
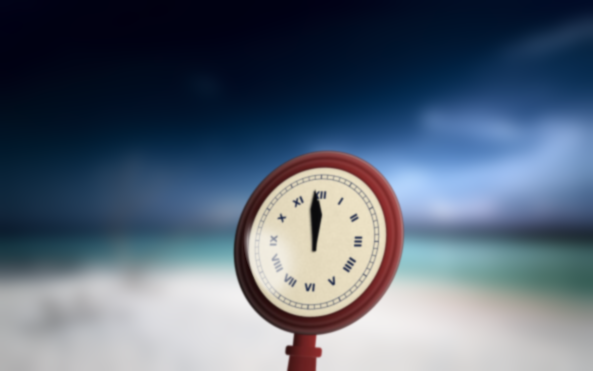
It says h=11 m=59
